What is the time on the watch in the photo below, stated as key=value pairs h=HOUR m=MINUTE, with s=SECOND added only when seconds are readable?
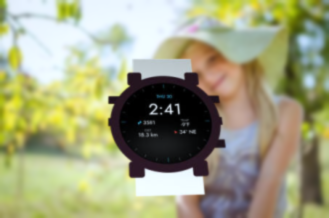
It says h=2 m=41
